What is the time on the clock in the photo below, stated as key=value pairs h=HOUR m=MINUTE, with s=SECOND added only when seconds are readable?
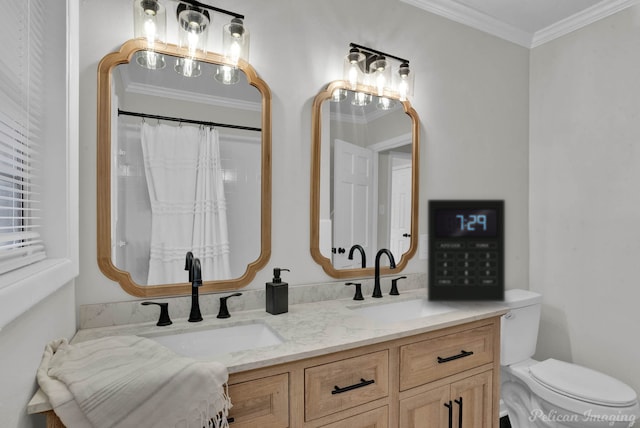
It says h=7 m=29
